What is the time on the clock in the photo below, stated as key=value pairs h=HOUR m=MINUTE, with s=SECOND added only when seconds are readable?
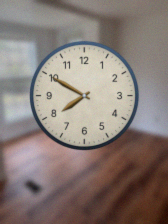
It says h=7 m=50
